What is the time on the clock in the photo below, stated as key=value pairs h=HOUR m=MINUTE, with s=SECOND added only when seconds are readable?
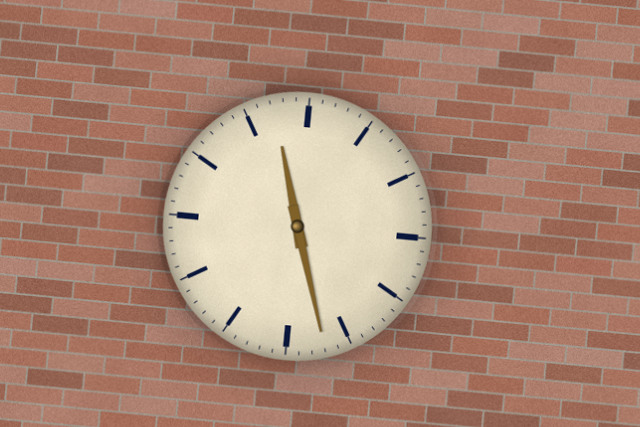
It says h=11 m=27
